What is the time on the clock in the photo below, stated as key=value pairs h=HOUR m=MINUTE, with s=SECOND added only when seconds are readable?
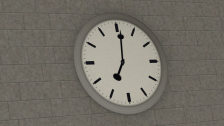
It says h=7 m=1
